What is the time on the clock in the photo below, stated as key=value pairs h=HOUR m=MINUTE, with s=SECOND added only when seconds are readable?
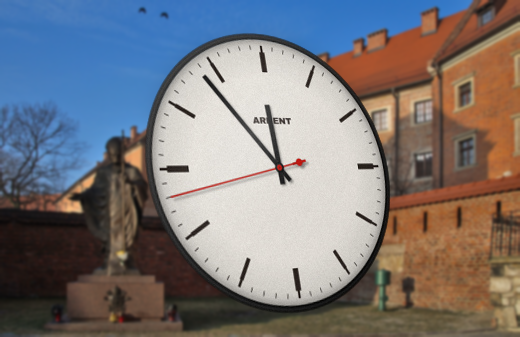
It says h=11 m=53 s=43
